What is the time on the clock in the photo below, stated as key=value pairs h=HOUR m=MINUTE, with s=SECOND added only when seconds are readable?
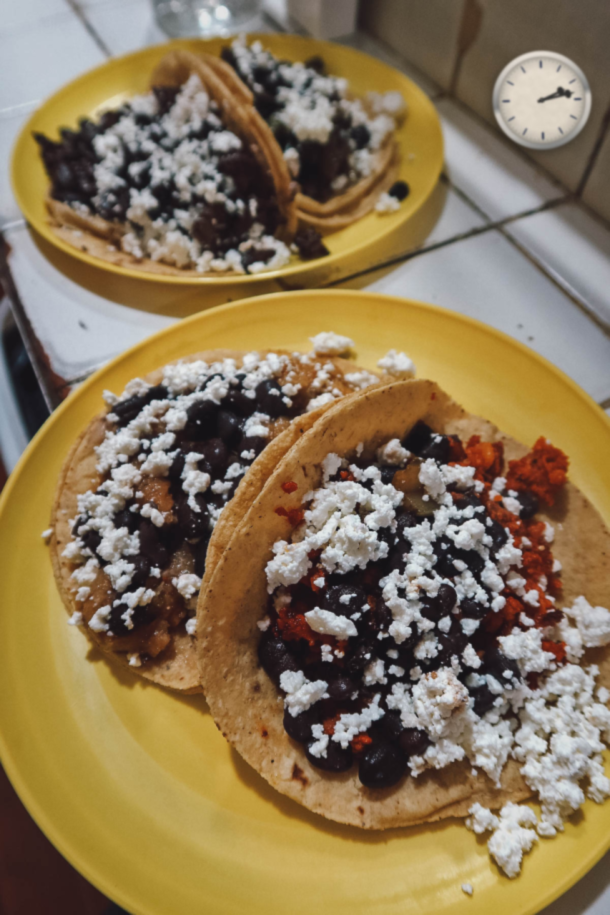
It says h=2 m=13
